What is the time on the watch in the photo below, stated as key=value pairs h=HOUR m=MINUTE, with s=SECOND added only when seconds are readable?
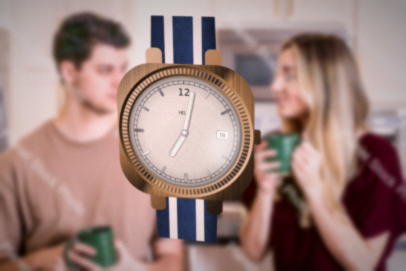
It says h=7 m=2
